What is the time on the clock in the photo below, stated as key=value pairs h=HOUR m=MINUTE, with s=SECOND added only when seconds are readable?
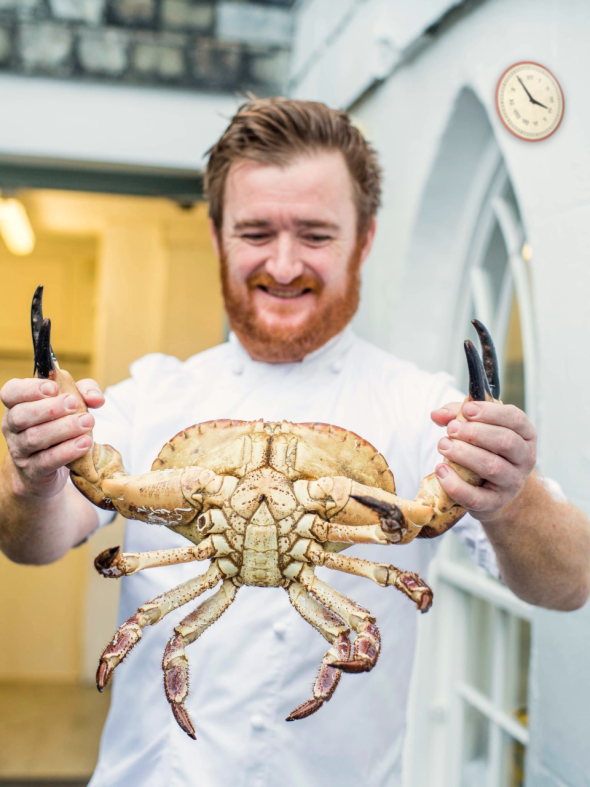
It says h=3 m=55
